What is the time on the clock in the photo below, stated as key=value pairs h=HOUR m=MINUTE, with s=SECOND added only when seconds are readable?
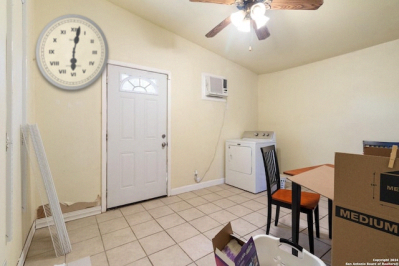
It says h=6 m=2
